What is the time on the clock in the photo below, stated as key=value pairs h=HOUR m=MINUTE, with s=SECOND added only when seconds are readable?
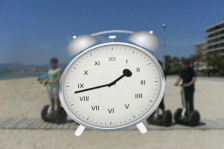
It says h=1 m=43
